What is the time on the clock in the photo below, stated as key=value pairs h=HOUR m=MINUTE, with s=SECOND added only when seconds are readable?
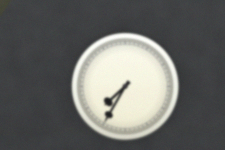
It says h=7 m=35
